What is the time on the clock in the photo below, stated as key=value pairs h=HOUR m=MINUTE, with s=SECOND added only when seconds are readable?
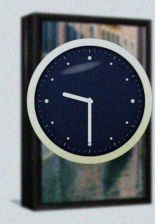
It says h=9 m=30
